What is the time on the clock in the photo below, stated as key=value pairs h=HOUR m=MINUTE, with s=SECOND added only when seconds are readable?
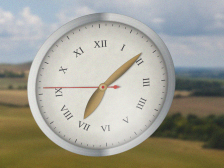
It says h=7 m=8 s=46
